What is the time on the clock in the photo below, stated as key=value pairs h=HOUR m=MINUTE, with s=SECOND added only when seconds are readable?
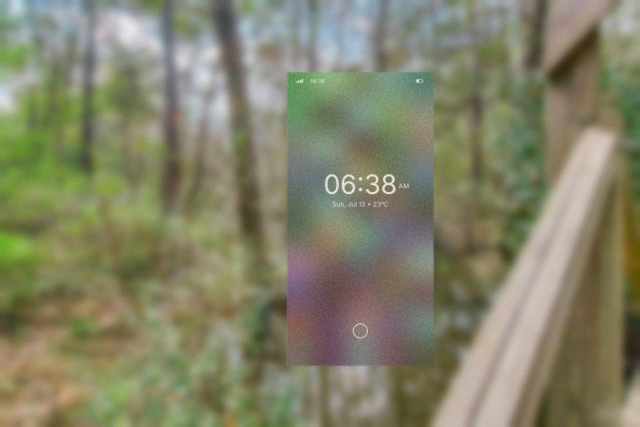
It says h=6 m=38
